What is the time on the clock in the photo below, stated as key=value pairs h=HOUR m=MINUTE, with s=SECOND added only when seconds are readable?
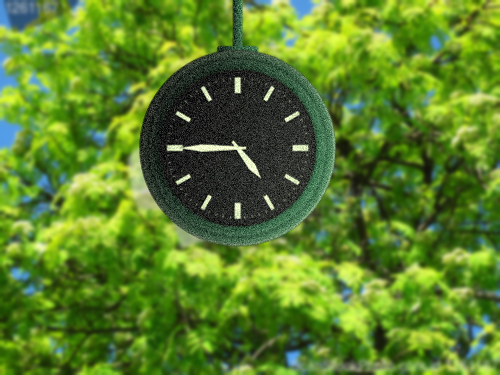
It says h=4 m=45
